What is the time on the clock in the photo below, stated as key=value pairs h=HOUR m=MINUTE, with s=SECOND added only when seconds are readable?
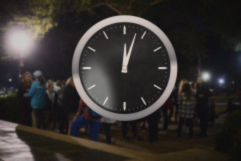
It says h=12 m=3
